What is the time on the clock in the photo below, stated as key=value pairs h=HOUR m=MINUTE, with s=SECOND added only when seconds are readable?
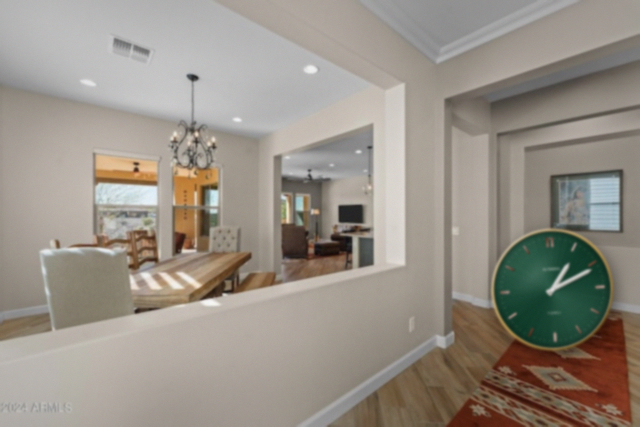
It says h=1 m=11
